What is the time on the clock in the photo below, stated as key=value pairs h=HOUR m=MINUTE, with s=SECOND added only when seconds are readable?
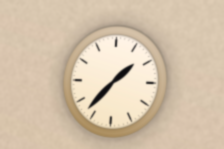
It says h=1 m=37
